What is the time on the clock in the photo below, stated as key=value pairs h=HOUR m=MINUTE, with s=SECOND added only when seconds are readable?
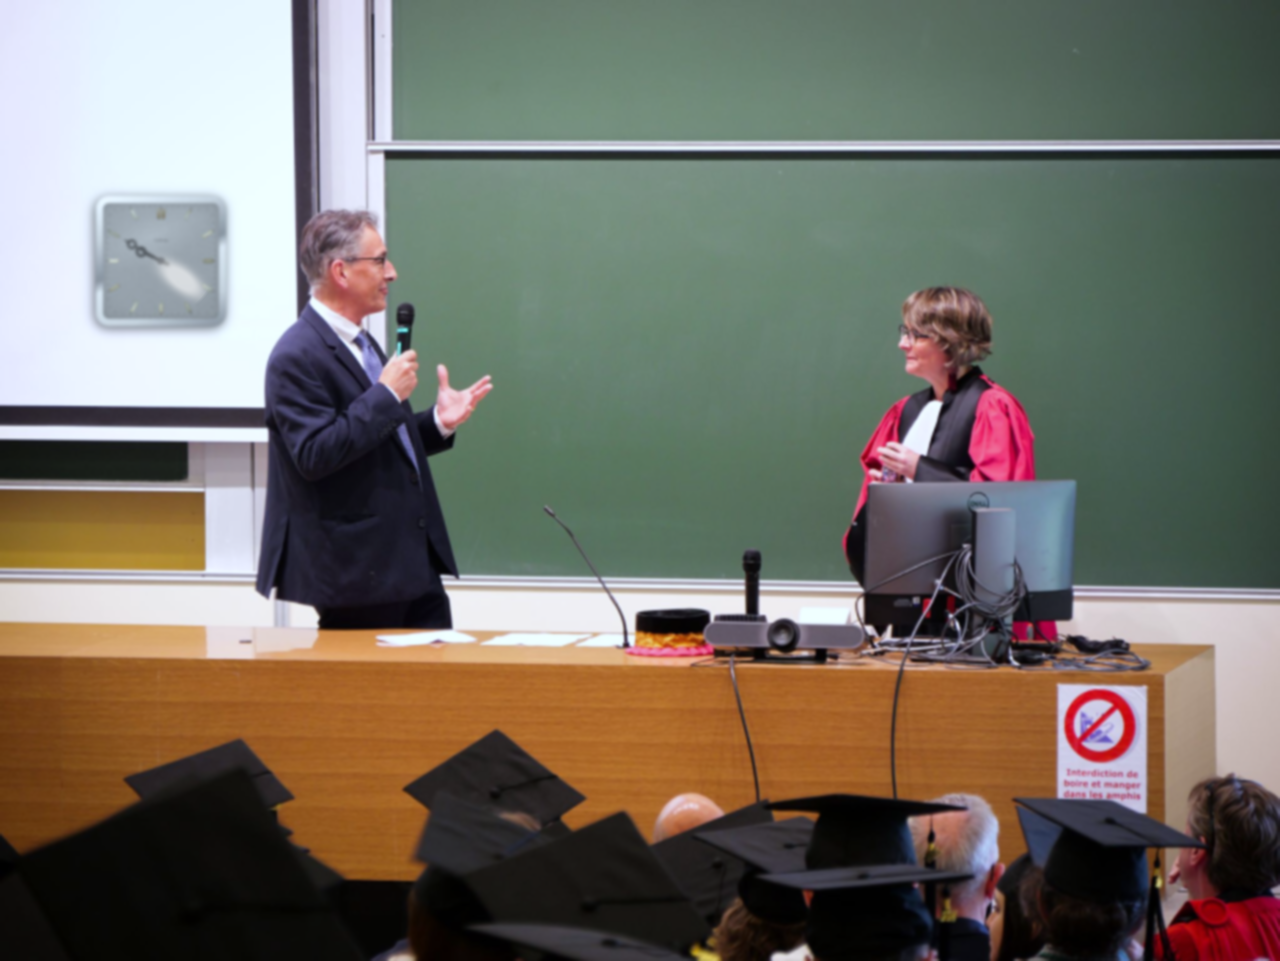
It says h=9 m=50
